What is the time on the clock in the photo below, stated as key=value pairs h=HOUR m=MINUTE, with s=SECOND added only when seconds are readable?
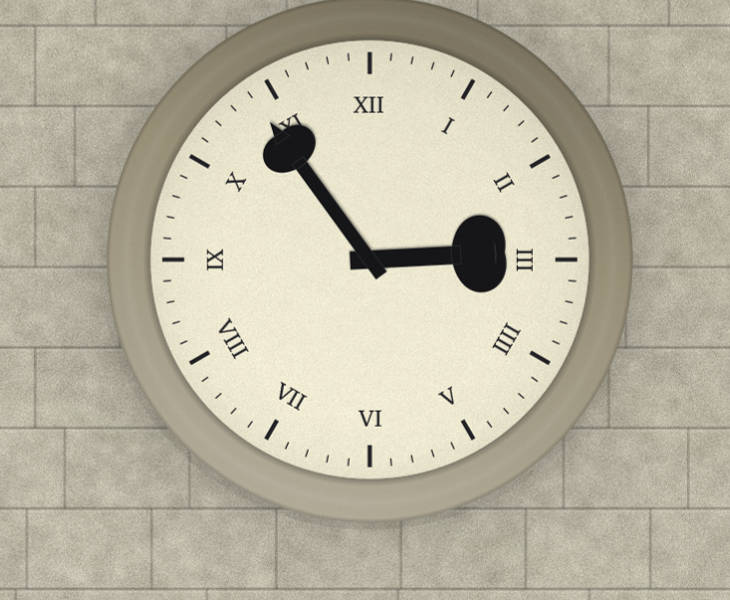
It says h=2 m=54
